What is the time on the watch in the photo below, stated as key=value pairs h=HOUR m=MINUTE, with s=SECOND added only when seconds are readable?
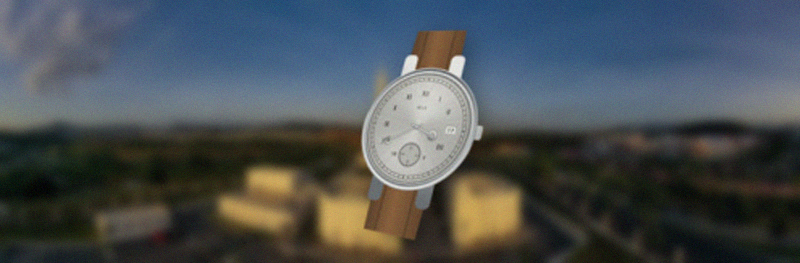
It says h=3 m=40
